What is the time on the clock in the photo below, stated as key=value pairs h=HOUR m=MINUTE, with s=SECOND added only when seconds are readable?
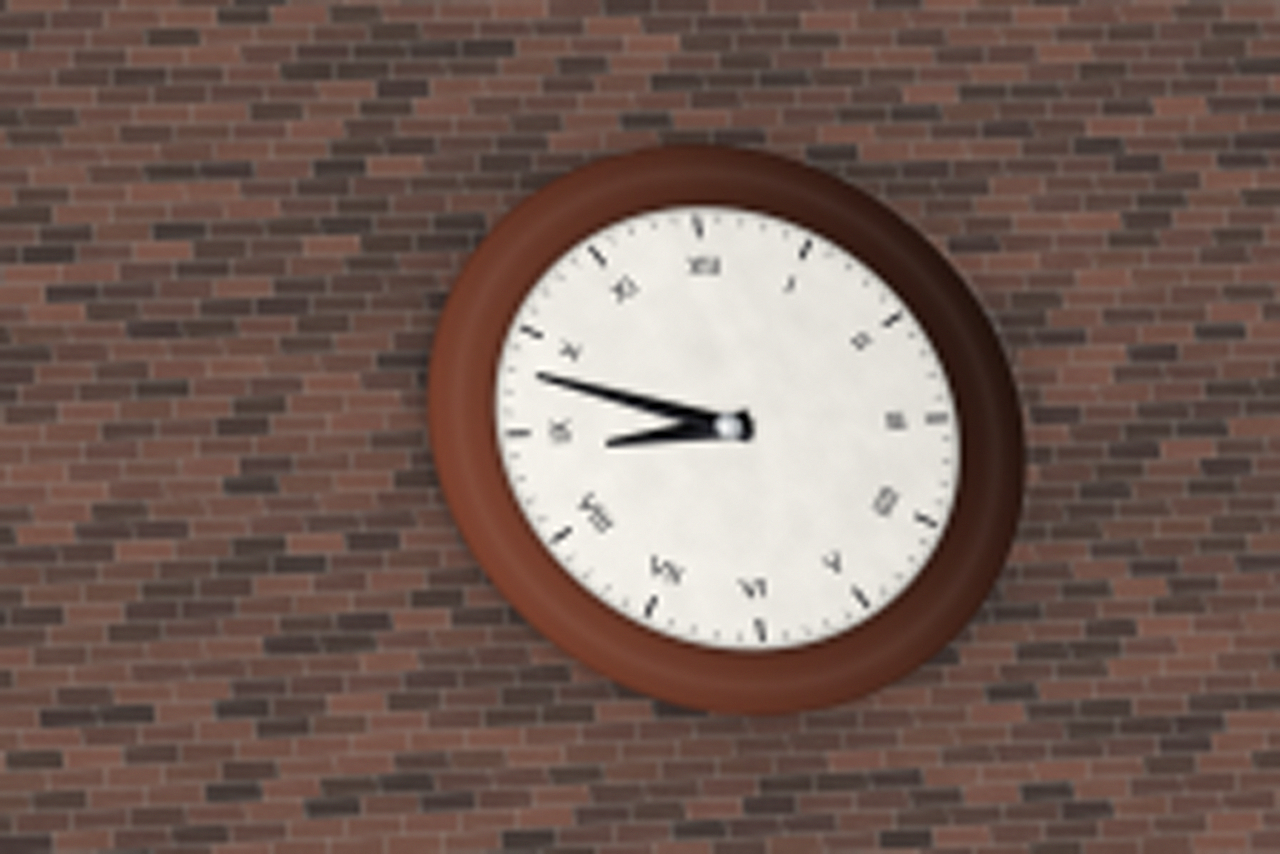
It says h=8 m=48
